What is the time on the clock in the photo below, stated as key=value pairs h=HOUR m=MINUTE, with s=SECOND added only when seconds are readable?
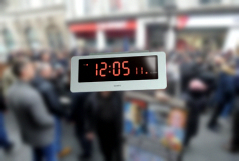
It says h=12 m=5 s=11
